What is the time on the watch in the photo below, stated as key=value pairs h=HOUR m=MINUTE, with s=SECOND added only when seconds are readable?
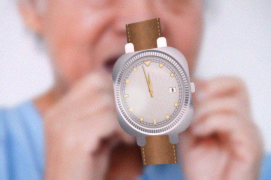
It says h=11 m=58
